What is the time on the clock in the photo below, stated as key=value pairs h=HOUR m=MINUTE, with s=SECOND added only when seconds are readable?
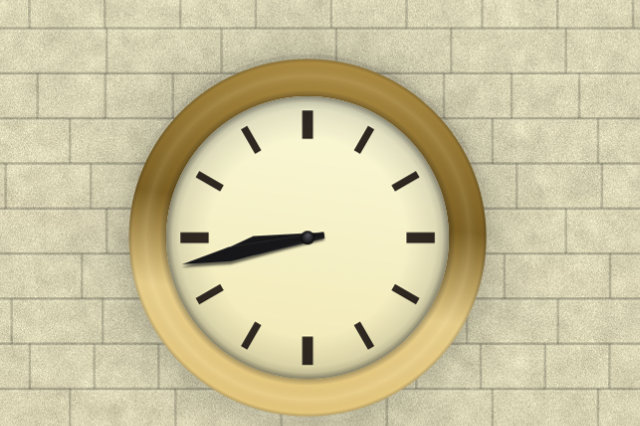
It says h=8 m=43
